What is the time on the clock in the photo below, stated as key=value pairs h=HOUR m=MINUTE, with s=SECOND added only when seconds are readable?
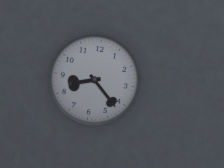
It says h=8 m=22
